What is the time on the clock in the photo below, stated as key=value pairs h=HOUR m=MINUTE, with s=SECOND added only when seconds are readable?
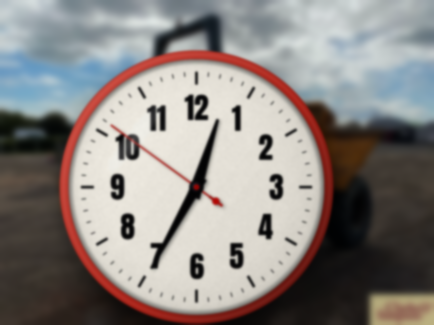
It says h=12 m=34 s=51
